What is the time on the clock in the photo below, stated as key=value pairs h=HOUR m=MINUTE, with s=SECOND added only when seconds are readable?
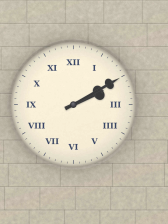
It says h=2 m=10
